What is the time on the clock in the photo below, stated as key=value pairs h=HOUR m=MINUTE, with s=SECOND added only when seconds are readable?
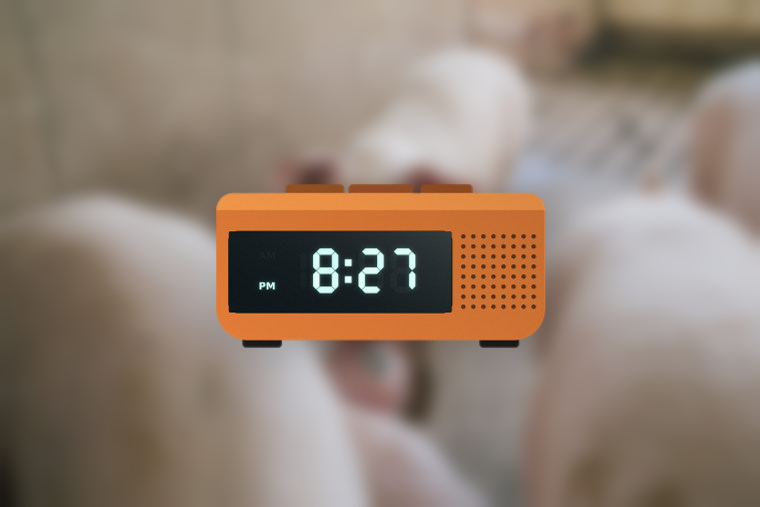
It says h=8 m=27
